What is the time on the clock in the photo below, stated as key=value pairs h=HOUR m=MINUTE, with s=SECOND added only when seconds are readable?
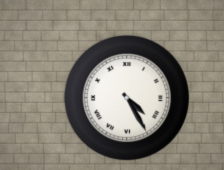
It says h=4 m=25
